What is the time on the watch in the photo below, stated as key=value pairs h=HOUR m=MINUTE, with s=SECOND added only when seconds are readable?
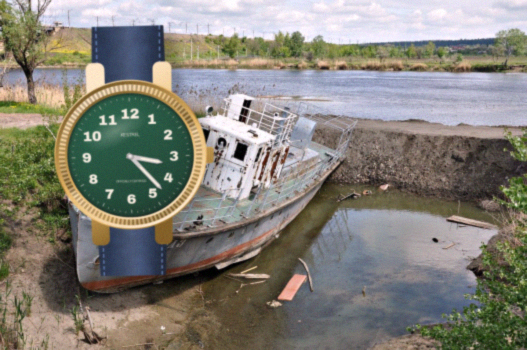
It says h=3 m=23
